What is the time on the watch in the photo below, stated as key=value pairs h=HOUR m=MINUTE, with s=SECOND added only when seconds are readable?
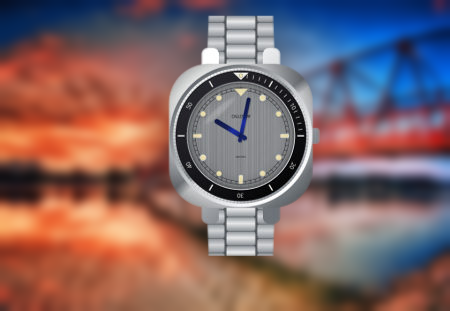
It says h=10 m=2
